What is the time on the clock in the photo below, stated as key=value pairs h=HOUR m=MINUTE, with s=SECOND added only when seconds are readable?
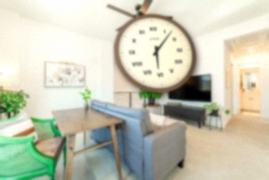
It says h=6 m=7
